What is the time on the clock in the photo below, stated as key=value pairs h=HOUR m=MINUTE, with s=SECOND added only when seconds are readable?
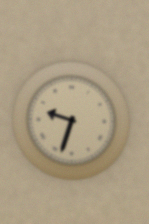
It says h=9 m=33
